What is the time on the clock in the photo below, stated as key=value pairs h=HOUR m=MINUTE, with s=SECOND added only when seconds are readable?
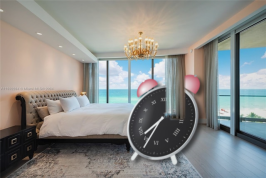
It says h=7 m=34
